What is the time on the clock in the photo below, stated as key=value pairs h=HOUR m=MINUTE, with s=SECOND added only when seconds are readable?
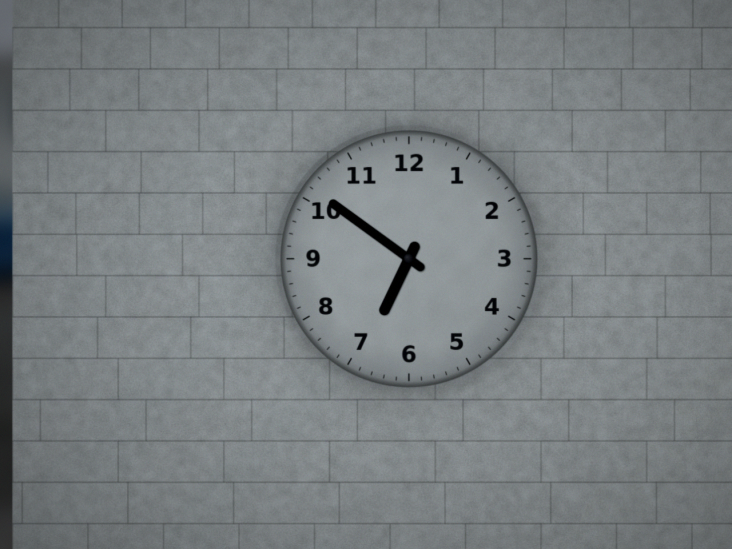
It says h=6 m=51
